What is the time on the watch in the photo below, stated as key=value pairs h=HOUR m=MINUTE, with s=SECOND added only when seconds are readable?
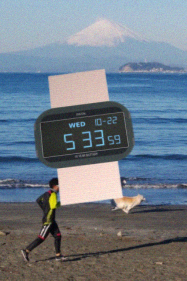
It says h=5 m=33
